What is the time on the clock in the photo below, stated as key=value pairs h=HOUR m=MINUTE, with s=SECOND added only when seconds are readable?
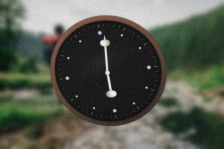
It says h=6 m=1
